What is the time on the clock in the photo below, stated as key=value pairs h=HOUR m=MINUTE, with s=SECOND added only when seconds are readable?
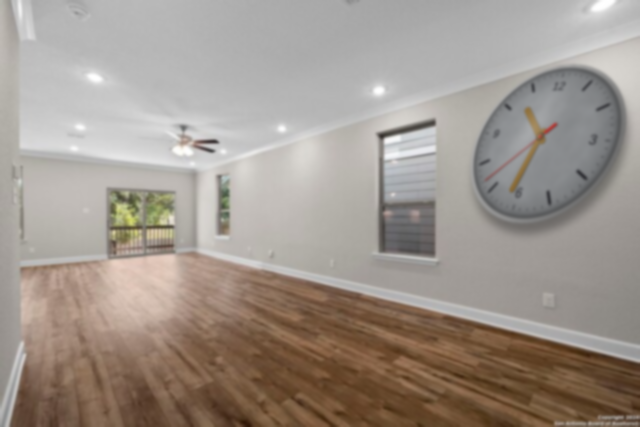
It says h=10 m=31 s=37
